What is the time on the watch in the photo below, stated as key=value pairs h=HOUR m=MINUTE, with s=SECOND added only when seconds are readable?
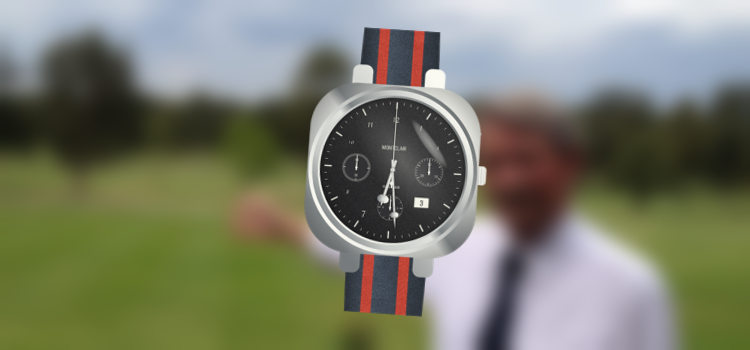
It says h=6 m=29
